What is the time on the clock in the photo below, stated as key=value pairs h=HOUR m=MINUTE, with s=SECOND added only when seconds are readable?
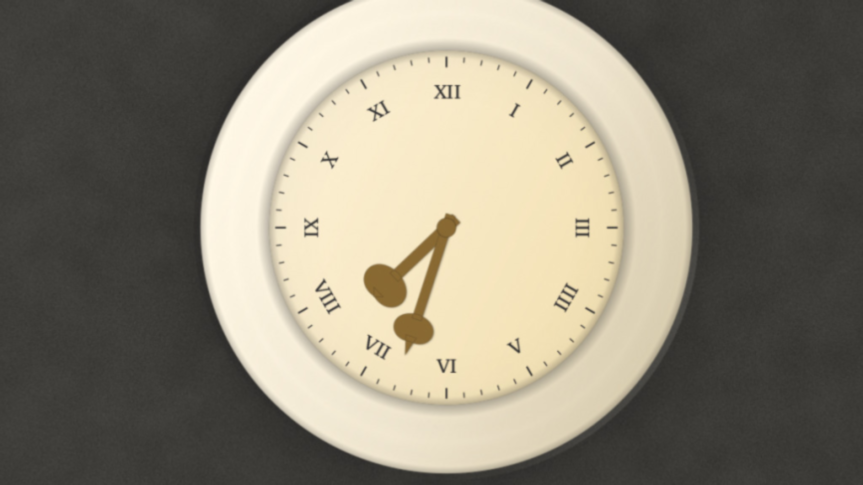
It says h=7 m=33
